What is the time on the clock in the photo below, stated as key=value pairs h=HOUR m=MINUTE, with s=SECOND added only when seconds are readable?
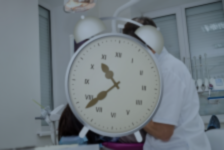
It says h=10 m=38
